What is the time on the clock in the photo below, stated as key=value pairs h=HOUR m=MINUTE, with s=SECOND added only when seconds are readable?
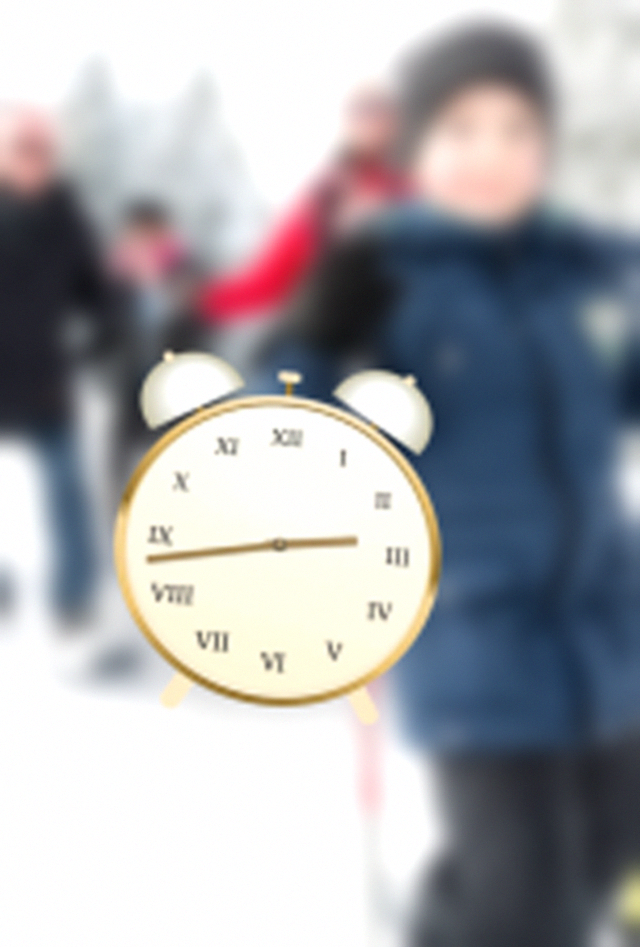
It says h=2 m=43
